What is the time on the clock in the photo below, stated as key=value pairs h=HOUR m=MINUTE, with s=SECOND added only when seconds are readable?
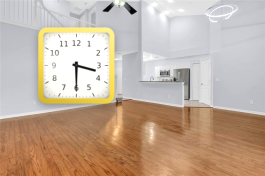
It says h=3 m=30
